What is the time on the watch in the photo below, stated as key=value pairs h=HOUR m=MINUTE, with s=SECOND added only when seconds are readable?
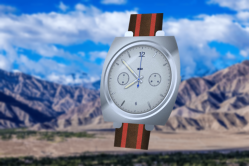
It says h=7 m=52
